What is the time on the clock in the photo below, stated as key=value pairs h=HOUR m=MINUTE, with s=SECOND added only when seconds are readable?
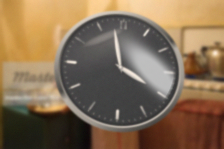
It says h=3 m=58
